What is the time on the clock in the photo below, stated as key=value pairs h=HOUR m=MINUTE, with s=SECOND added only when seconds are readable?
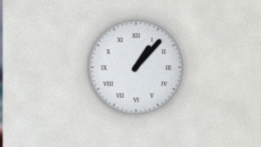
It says h=1 m=7
